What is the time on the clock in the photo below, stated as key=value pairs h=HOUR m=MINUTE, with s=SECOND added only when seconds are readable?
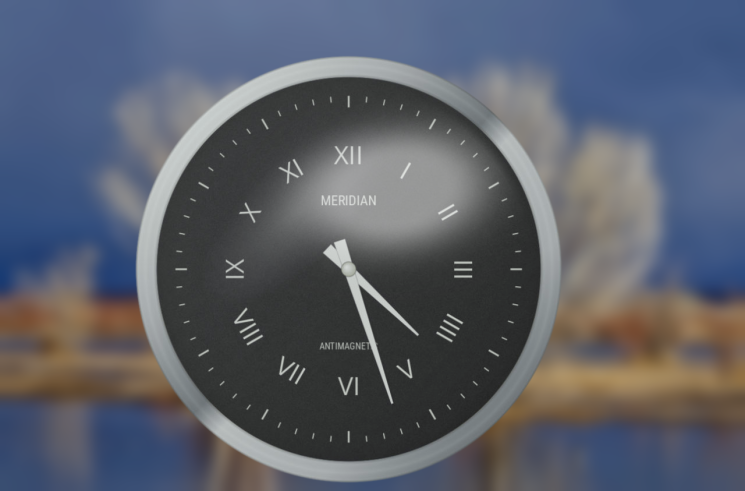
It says h=4 m=27
